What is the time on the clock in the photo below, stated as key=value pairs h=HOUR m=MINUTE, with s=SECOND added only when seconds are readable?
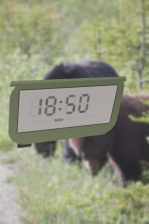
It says h=18 m=50
